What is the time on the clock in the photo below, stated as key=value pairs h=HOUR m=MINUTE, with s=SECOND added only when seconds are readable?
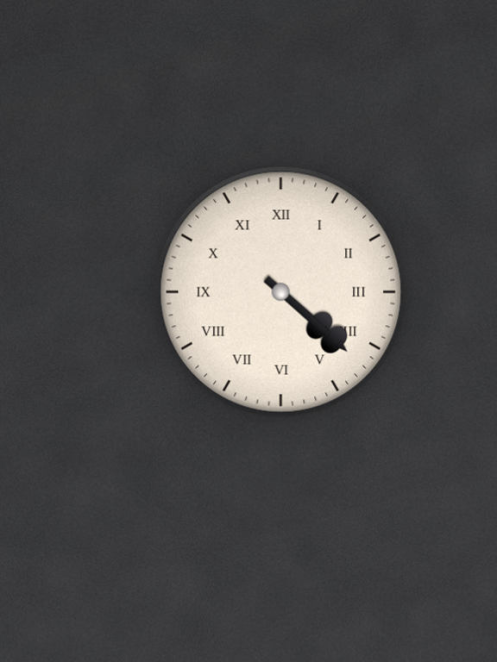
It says h=4 m=22
